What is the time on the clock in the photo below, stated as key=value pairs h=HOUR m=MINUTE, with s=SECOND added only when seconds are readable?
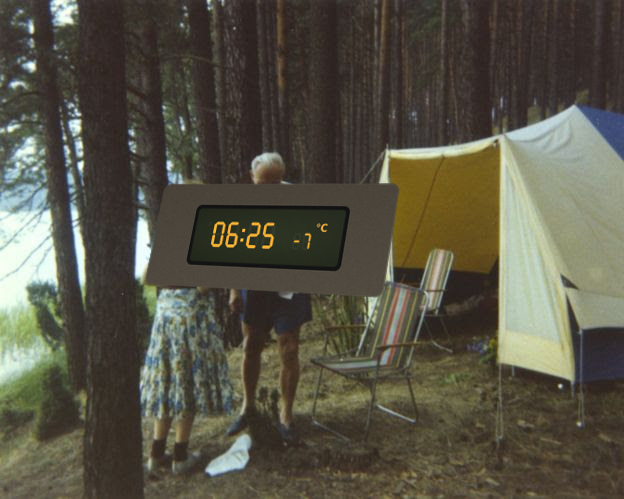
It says h=6 m=25
